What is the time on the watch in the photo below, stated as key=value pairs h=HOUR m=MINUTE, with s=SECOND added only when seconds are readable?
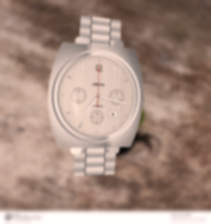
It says h=7 m=17
